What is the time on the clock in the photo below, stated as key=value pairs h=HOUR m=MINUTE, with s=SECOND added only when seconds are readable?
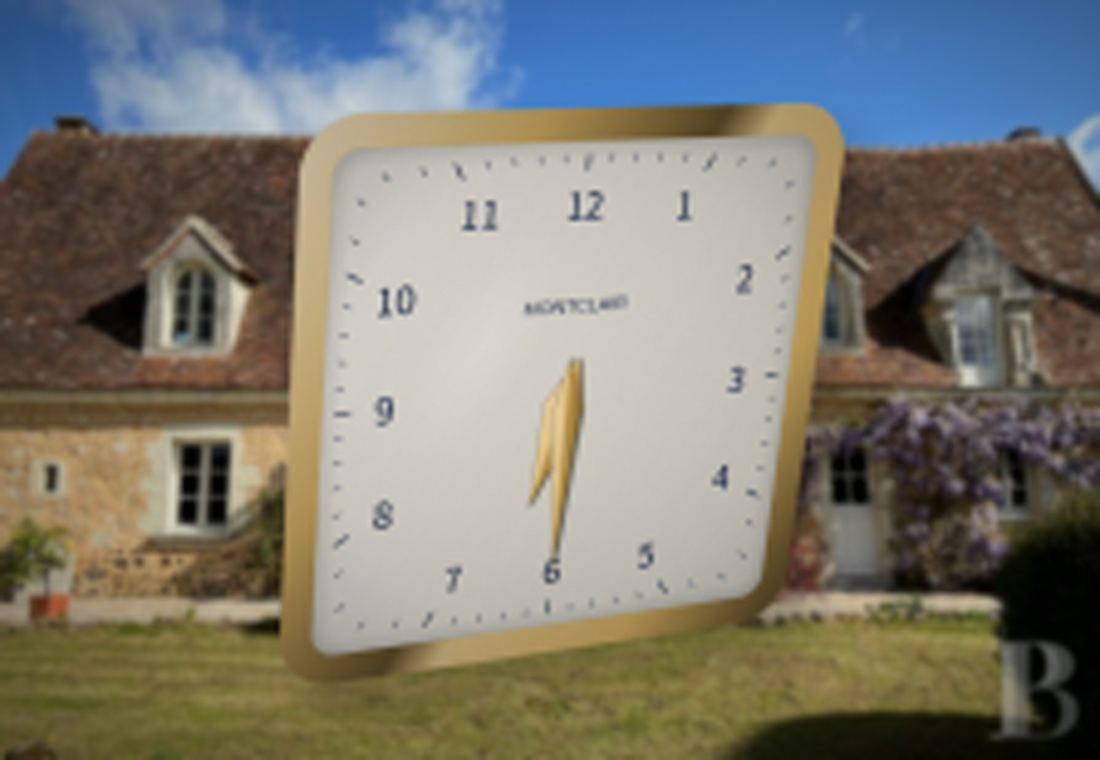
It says h=6 m=30
